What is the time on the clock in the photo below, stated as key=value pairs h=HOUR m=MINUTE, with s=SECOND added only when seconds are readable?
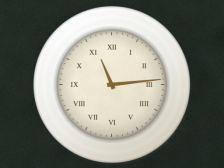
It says h=11 m=14
